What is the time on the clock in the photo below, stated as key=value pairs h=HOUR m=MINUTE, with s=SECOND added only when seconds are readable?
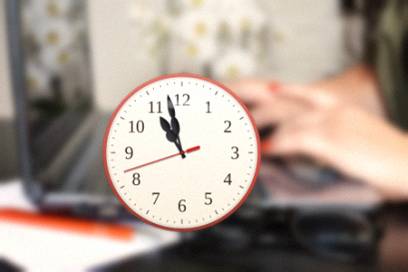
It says h=10 m=57 s=42
